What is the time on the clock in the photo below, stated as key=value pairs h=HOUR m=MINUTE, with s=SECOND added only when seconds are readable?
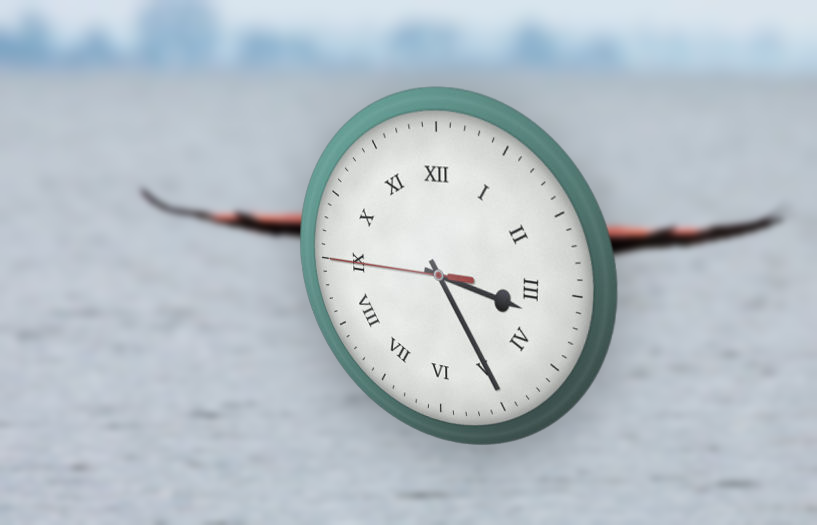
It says h=3 m=24 s=45
